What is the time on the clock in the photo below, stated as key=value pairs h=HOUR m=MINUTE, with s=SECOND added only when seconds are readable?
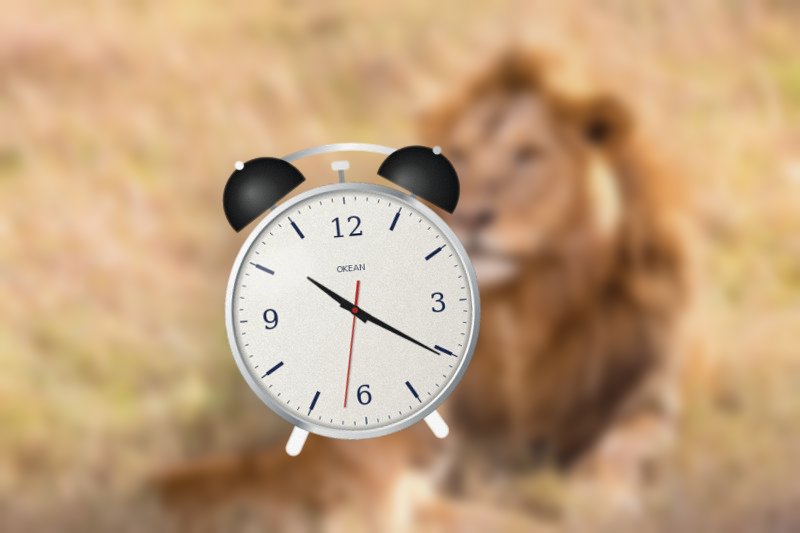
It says h=10 m=20 s=32
